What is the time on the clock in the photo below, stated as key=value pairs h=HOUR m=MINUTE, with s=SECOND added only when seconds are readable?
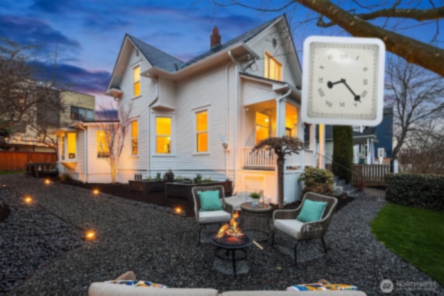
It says h=8 m=23
